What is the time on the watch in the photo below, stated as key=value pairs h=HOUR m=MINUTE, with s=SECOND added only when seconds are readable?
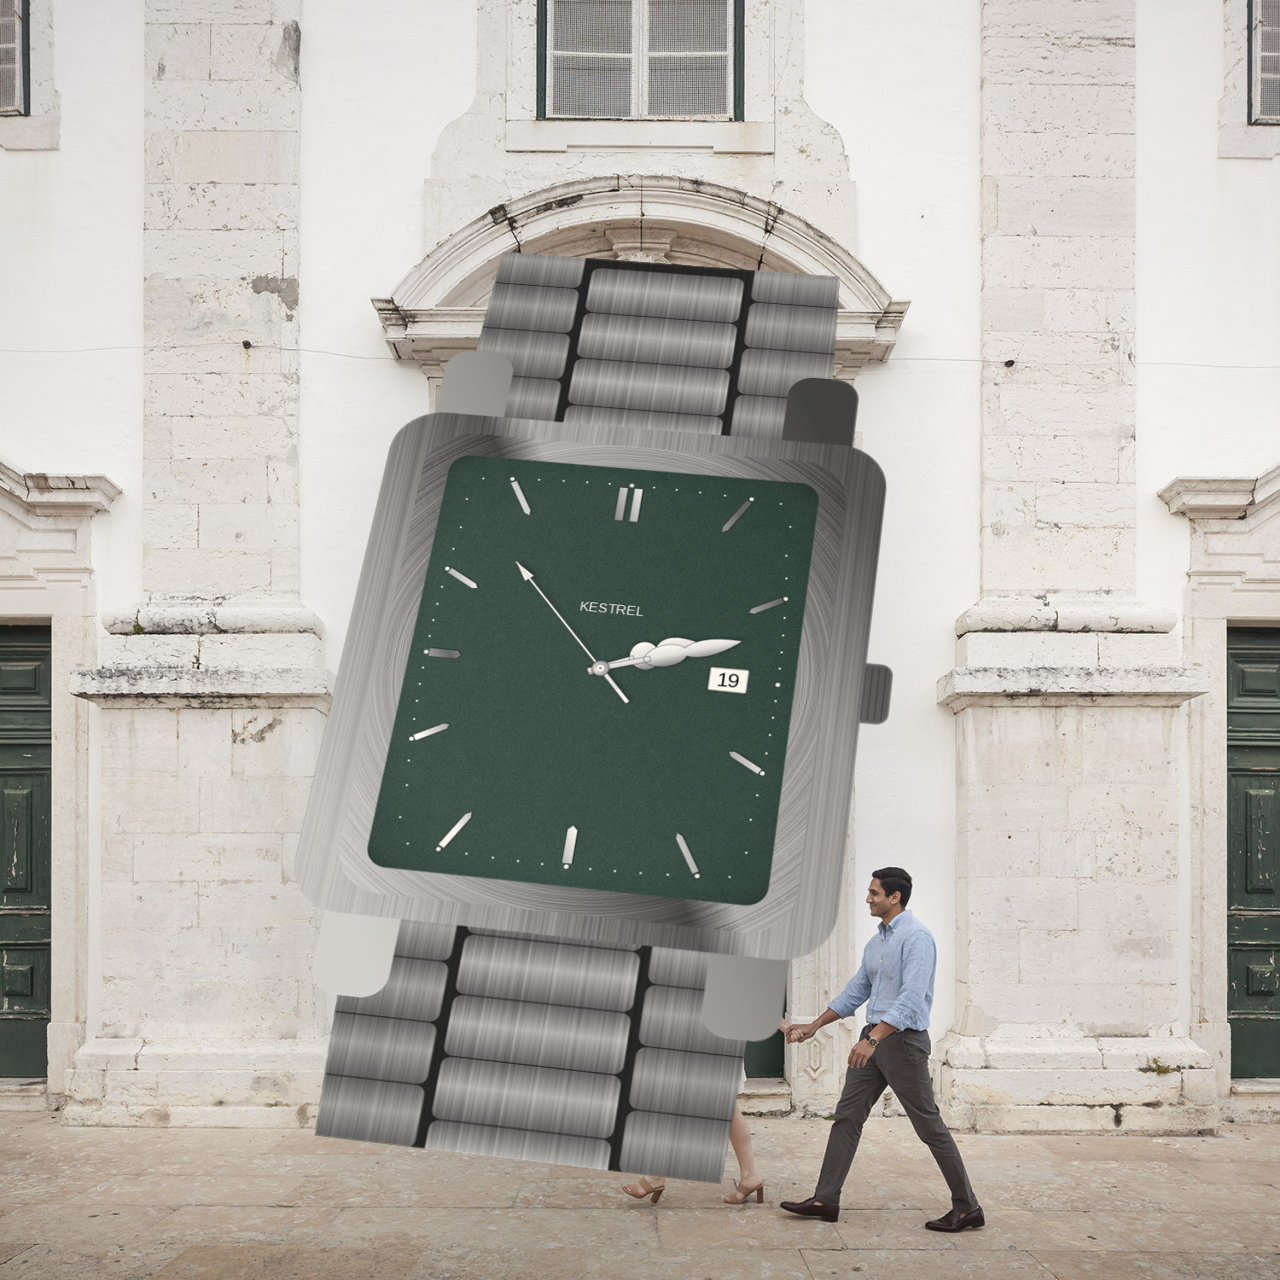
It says h=2 m=11 s=53
